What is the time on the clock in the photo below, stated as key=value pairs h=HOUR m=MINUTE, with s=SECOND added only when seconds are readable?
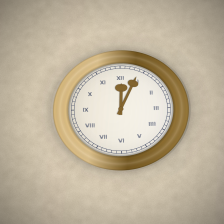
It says h=12 m=4
